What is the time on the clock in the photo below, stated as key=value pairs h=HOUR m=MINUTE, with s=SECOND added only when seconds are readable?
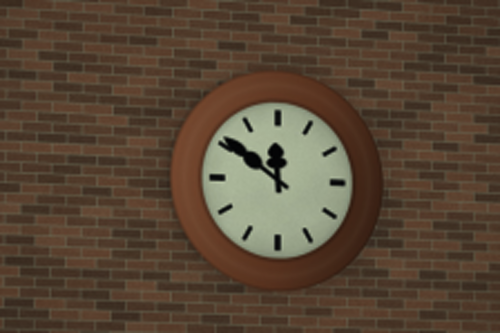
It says h=11 m=51
